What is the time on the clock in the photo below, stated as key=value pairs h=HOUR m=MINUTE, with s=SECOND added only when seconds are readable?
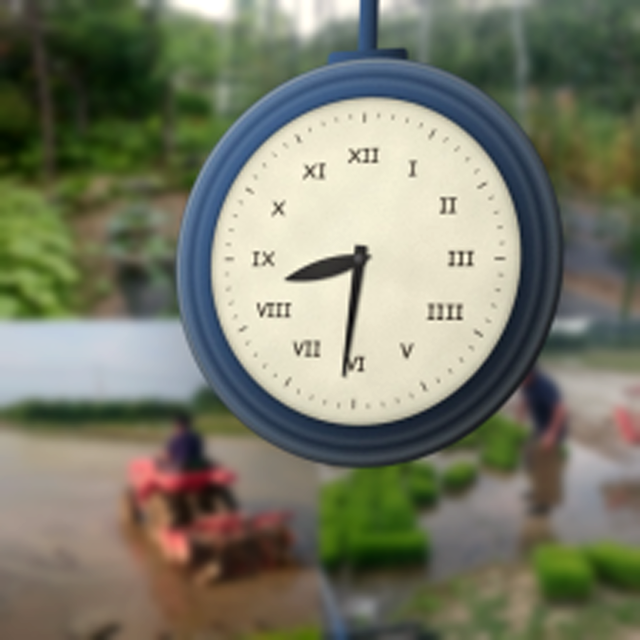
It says h=8 m=31
